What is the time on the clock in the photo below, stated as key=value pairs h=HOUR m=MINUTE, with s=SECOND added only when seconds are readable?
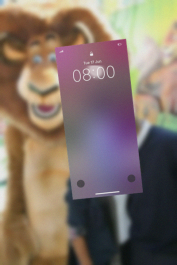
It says h=8 m=0
